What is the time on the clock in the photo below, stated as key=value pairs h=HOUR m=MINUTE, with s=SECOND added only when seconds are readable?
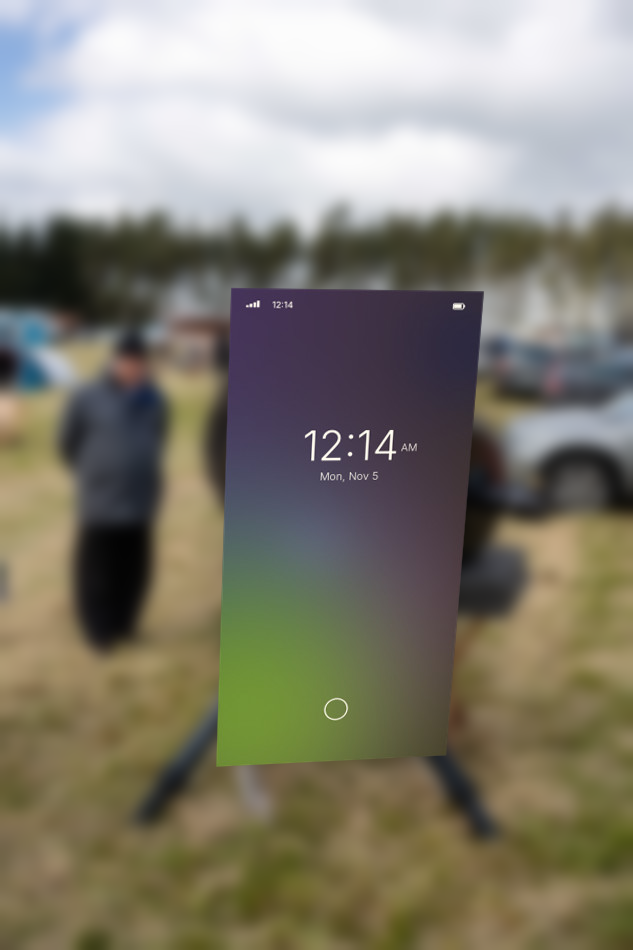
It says h=12 m=14
